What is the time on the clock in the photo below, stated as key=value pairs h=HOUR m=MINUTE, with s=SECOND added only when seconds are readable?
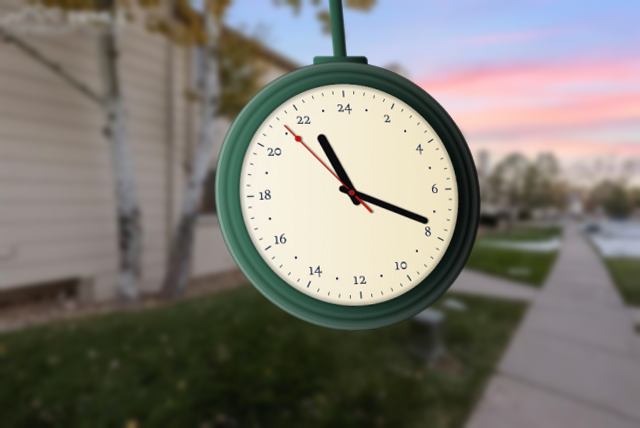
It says h=22 m=18 s=53
